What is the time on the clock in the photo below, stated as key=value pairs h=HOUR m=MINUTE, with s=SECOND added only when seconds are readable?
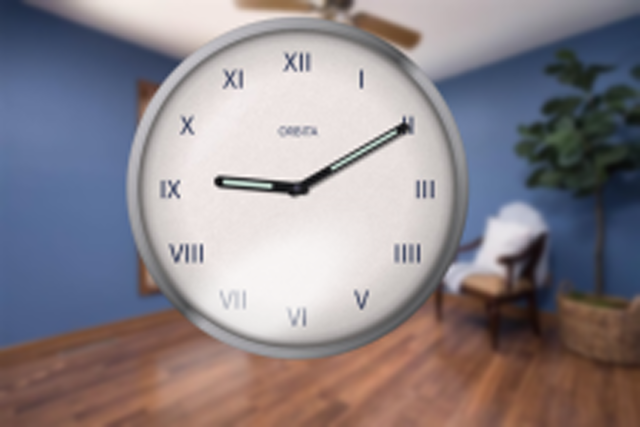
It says h=9 m=10
